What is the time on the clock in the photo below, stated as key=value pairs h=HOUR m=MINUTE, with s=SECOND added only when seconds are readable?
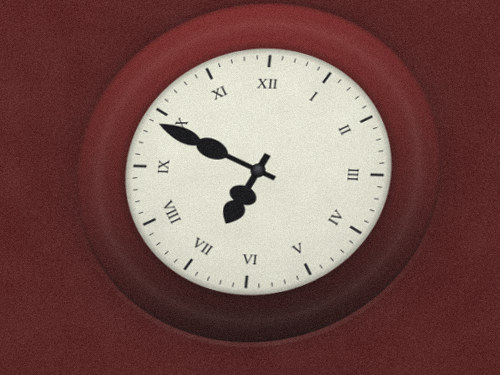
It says h=6 m=49
